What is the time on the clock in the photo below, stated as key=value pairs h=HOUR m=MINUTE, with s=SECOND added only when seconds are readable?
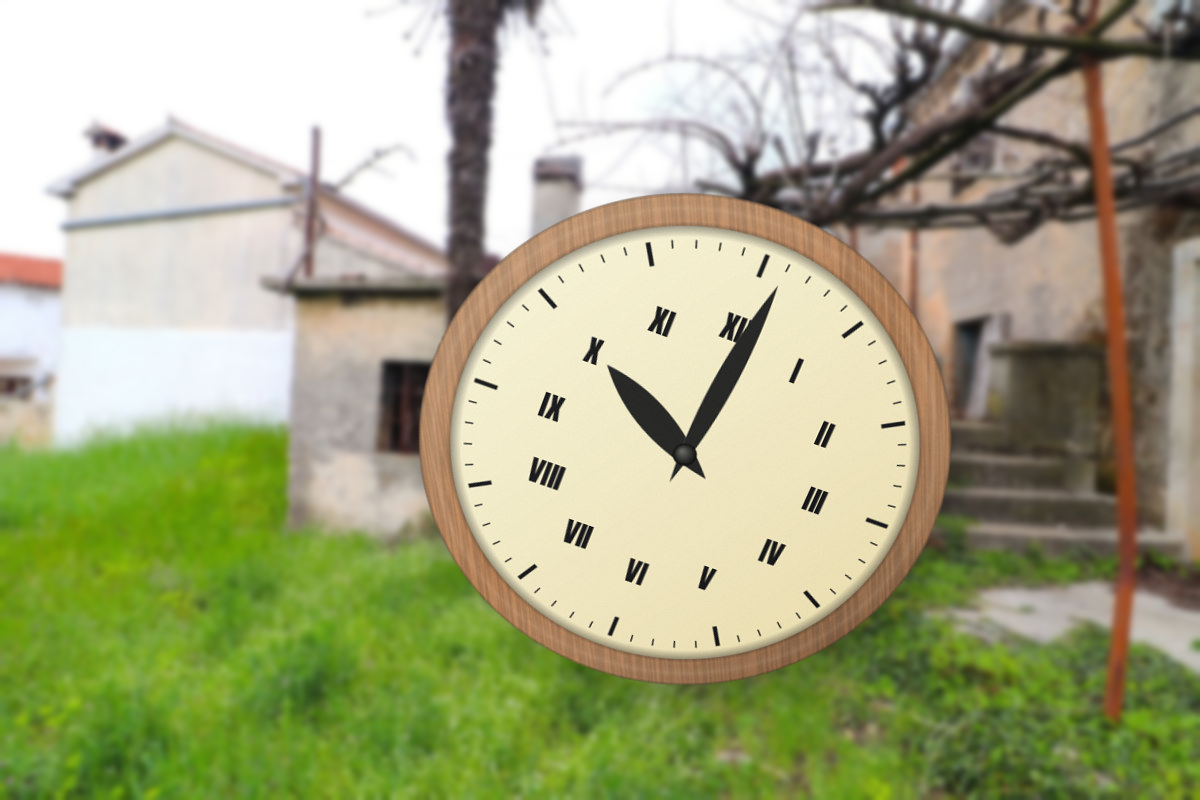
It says h=10 m=1
